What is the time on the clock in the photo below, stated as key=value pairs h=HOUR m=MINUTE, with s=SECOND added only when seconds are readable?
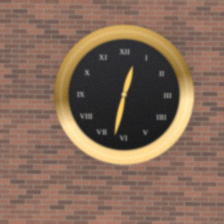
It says h=12 m=32
